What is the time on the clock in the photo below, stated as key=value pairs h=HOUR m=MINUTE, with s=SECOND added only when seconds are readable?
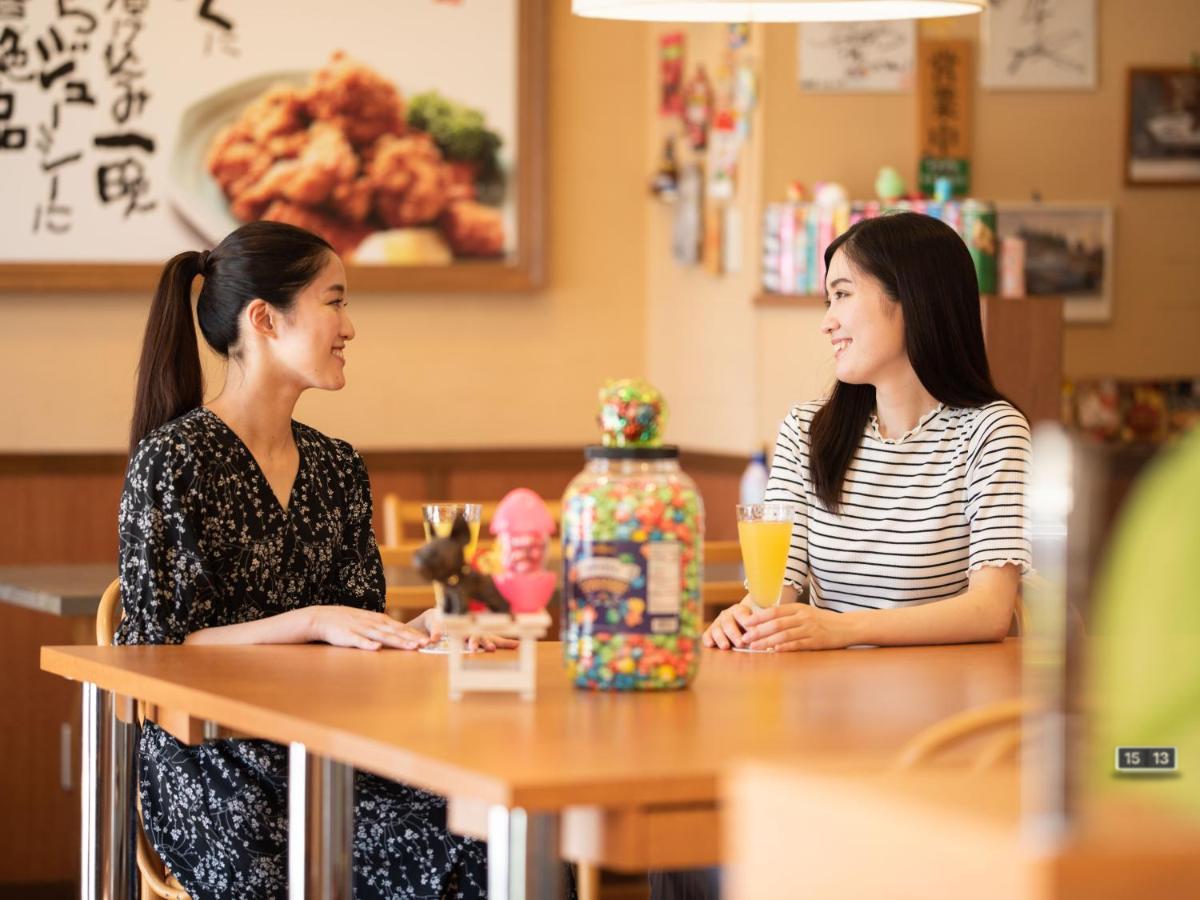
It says h=15 m=13
